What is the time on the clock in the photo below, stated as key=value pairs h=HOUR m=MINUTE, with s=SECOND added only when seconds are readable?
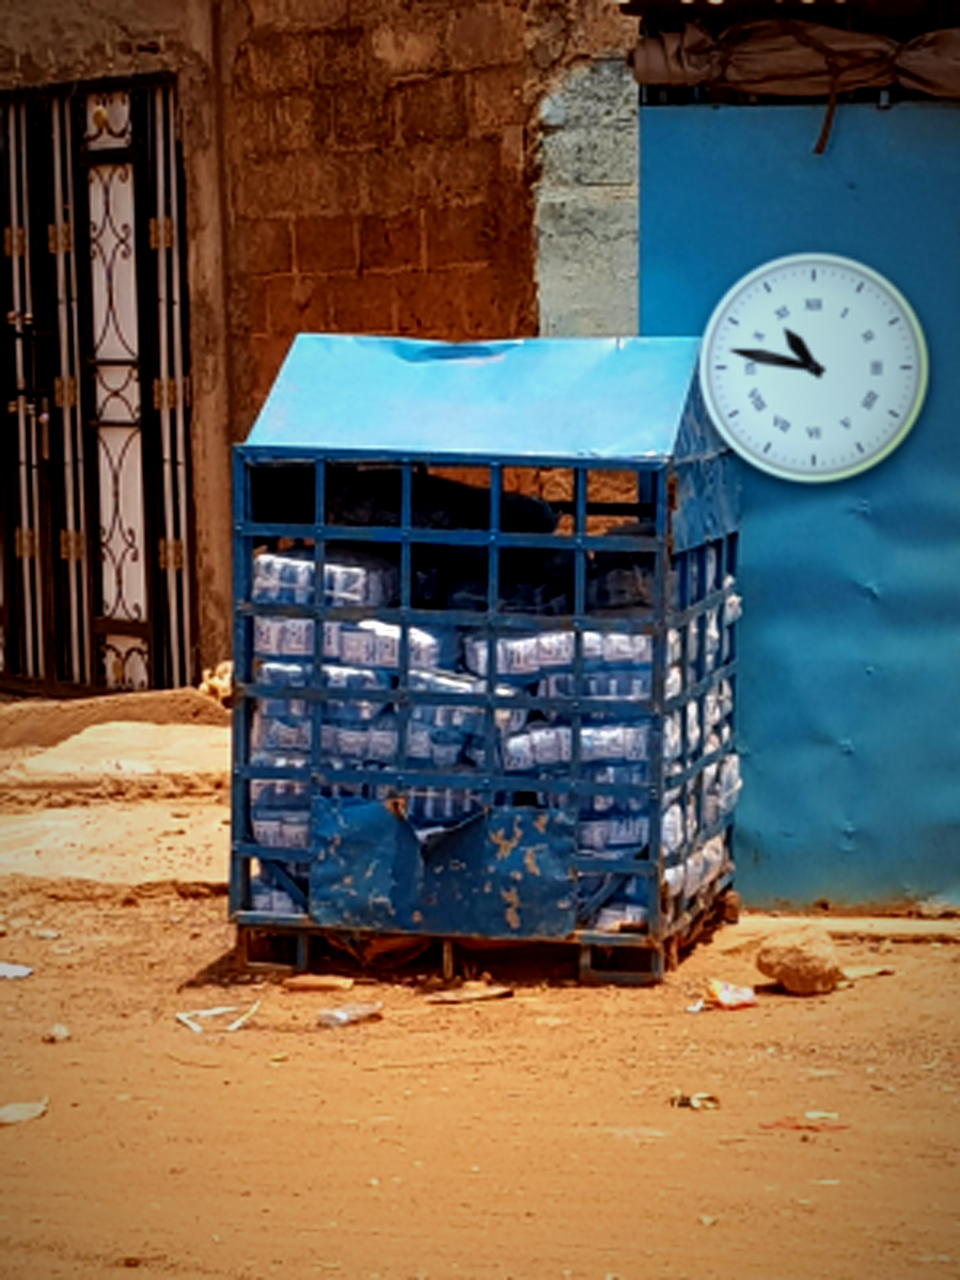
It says h=10 m=47
